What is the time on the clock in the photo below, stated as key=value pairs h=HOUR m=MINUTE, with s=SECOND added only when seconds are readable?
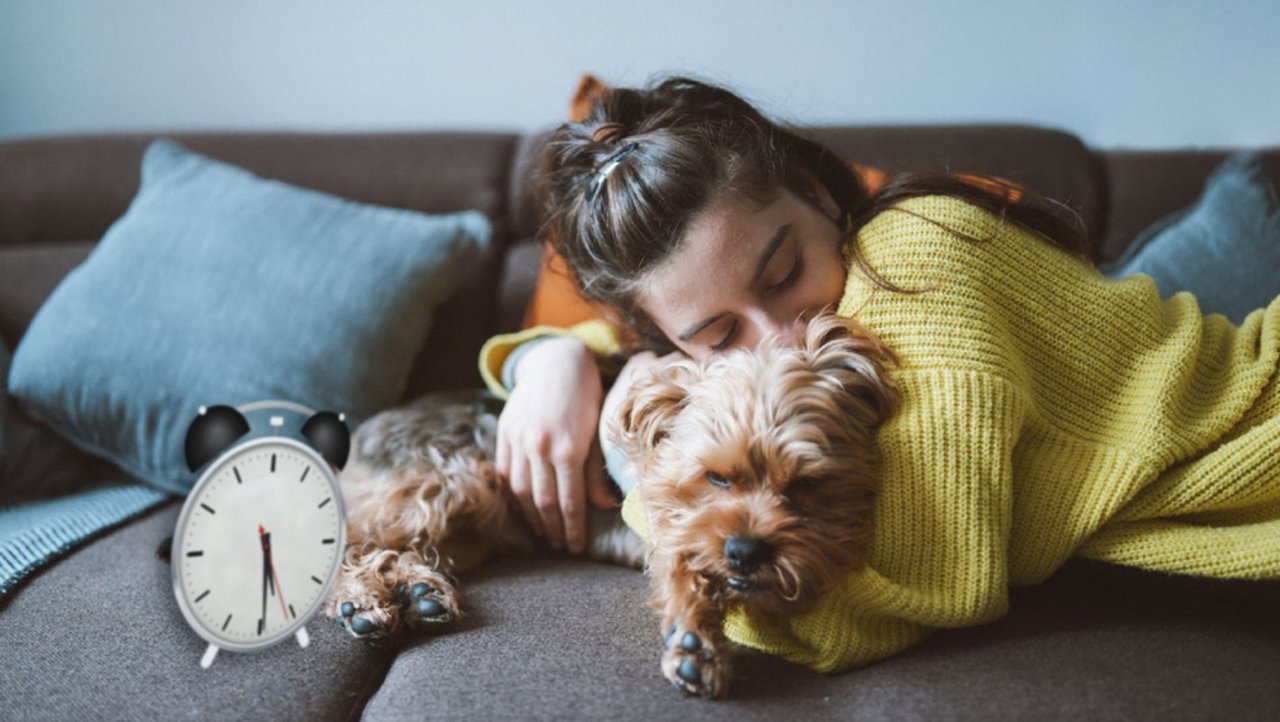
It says h=5 m=29 s=26
